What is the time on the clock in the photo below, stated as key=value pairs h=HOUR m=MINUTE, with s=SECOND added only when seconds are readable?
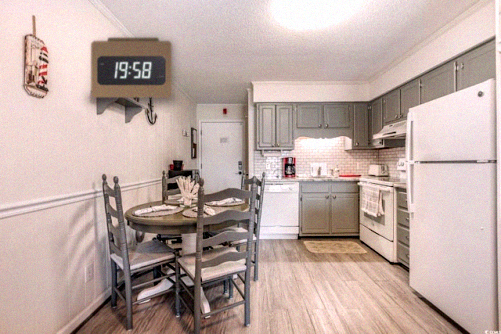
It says h=19 m=58
